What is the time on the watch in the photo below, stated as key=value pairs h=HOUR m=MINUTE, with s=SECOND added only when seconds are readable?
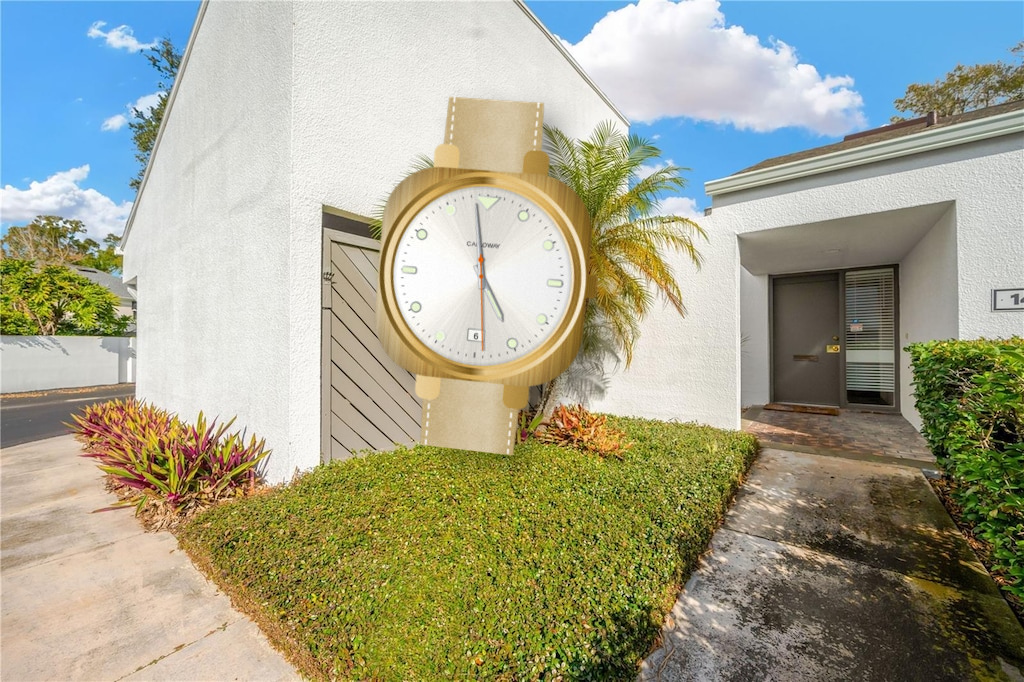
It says h=4 m=58 s=29
